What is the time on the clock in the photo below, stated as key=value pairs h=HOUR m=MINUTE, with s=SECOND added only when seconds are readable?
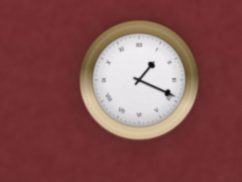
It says h=1 m=19
